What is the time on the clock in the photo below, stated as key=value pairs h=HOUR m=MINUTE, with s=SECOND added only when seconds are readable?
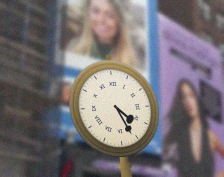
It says h=4 m=26
